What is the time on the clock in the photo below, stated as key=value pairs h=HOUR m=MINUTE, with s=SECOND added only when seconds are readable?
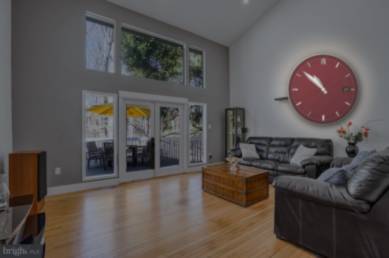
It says h=10 m=52
